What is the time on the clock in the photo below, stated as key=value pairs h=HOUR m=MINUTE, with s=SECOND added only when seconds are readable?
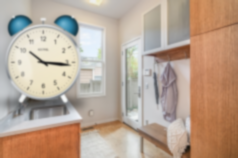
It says h=10 m=16
